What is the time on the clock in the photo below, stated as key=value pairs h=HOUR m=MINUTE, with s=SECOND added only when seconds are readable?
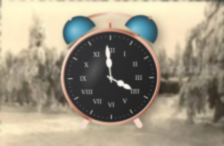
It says h=3 m=59
